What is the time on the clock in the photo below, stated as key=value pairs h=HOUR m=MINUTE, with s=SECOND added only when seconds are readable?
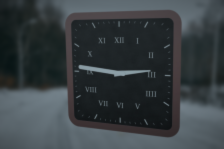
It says h=2 m=46
